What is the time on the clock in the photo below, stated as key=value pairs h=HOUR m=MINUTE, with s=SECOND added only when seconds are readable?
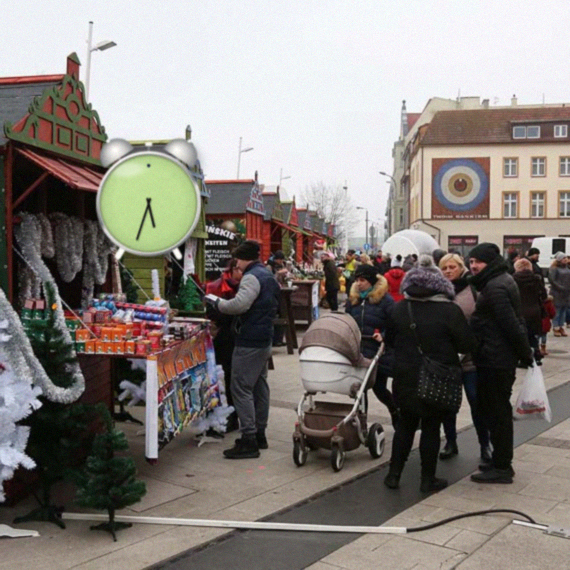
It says h=5 m=33
